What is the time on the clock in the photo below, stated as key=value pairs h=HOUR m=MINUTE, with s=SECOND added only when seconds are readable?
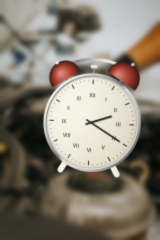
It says h=2 m=20
